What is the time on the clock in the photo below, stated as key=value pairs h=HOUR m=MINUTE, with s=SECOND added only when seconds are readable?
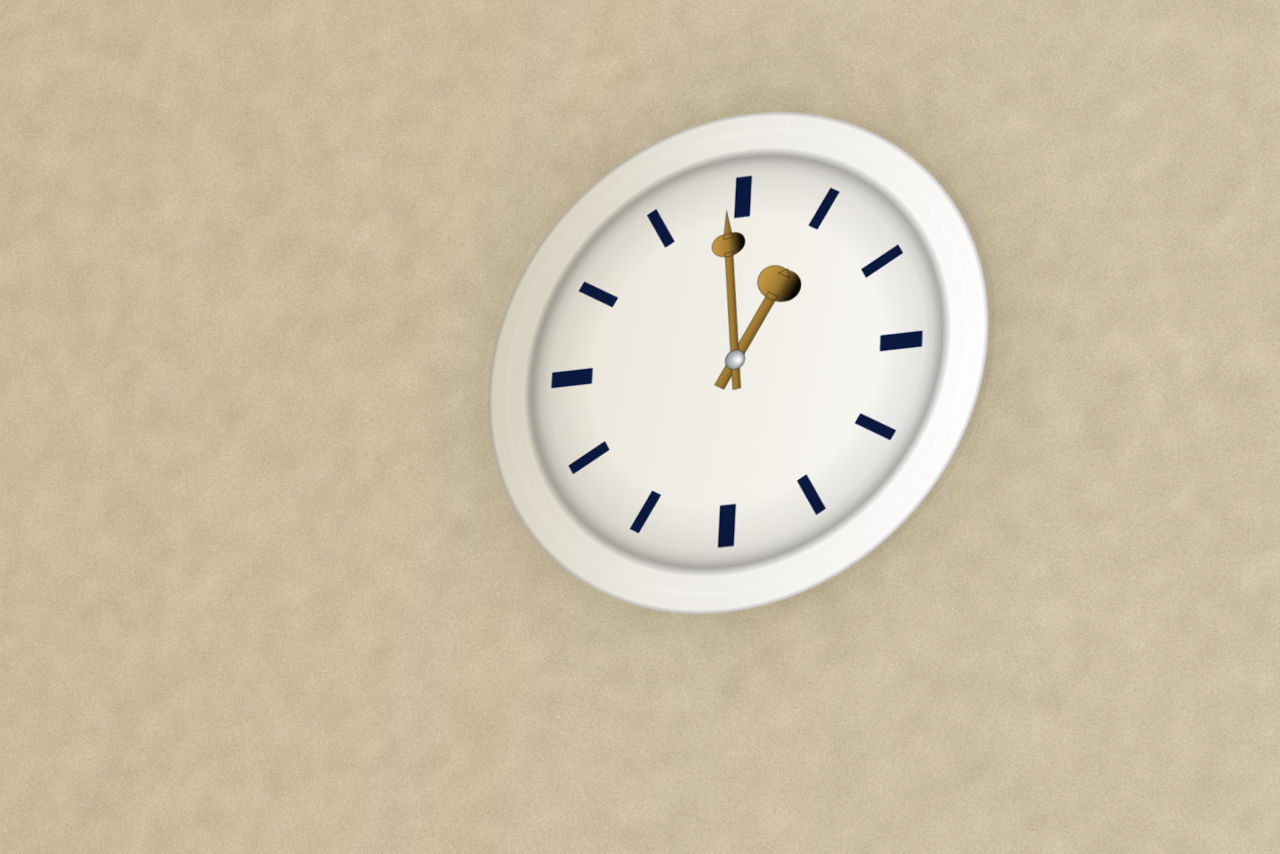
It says h=12 m=59
